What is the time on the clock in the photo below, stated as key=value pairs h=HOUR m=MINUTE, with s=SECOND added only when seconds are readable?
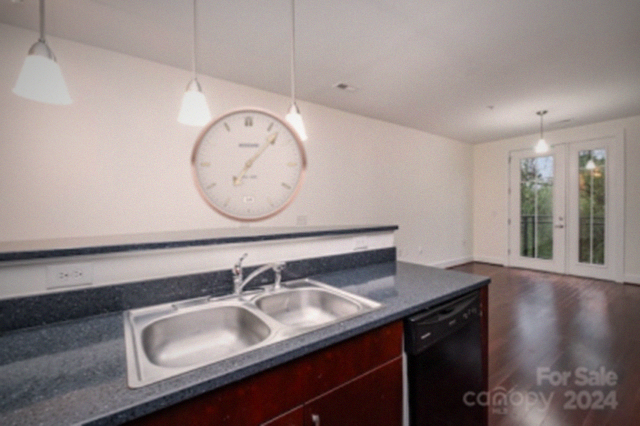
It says h=7 m=7
